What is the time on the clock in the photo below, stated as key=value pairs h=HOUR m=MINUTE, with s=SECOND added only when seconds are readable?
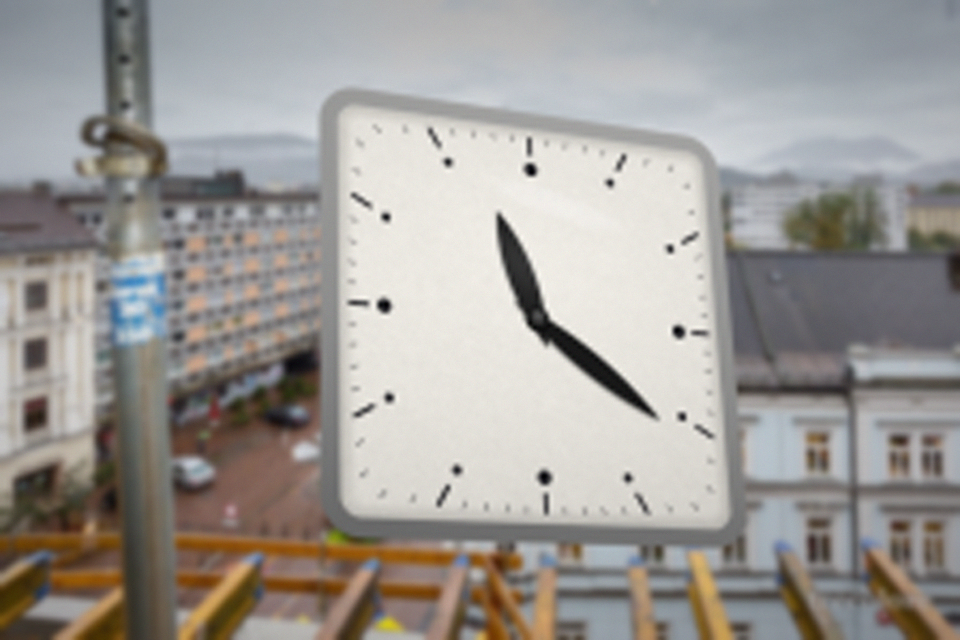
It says h=11 m=21
